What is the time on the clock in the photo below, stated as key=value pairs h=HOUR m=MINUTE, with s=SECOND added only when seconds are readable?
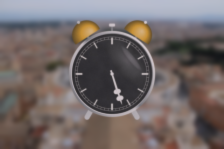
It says h=5 m=27
